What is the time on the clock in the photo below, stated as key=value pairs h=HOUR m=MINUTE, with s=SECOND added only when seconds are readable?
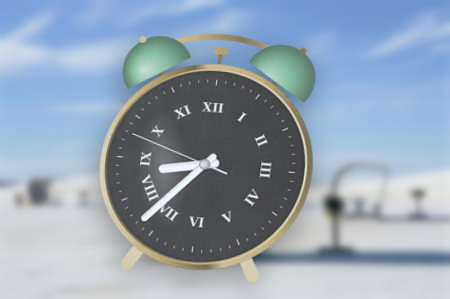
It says h=8 m=36 s=48
